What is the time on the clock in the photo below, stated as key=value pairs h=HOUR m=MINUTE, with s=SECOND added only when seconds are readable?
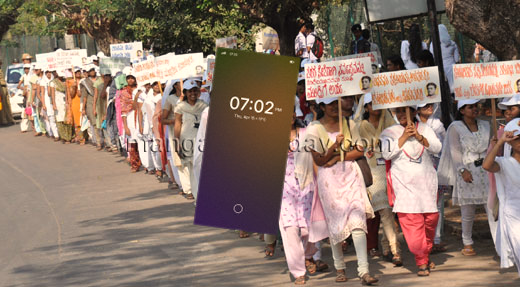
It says h=7 m=2
